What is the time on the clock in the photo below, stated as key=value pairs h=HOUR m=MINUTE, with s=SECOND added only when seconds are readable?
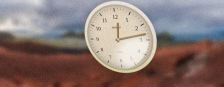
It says h=12 m=13
